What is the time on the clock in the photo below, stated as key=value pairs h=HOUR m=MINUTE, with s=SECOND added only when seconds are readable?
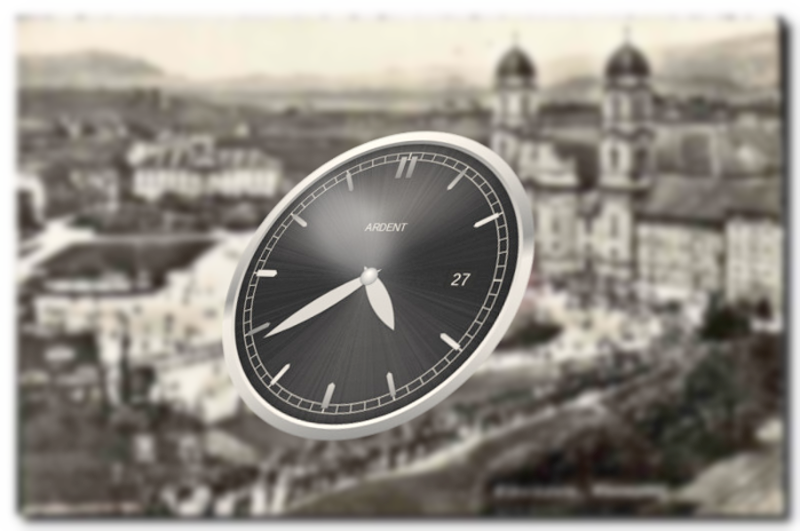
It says h=4 m=39
